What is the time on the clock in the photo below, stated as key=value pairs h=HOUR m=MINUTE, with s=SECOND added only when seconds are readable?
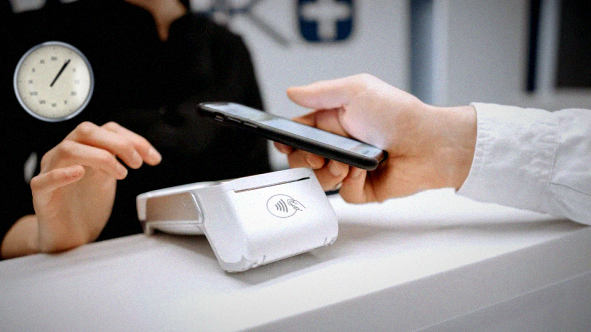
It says h=1 m=6
